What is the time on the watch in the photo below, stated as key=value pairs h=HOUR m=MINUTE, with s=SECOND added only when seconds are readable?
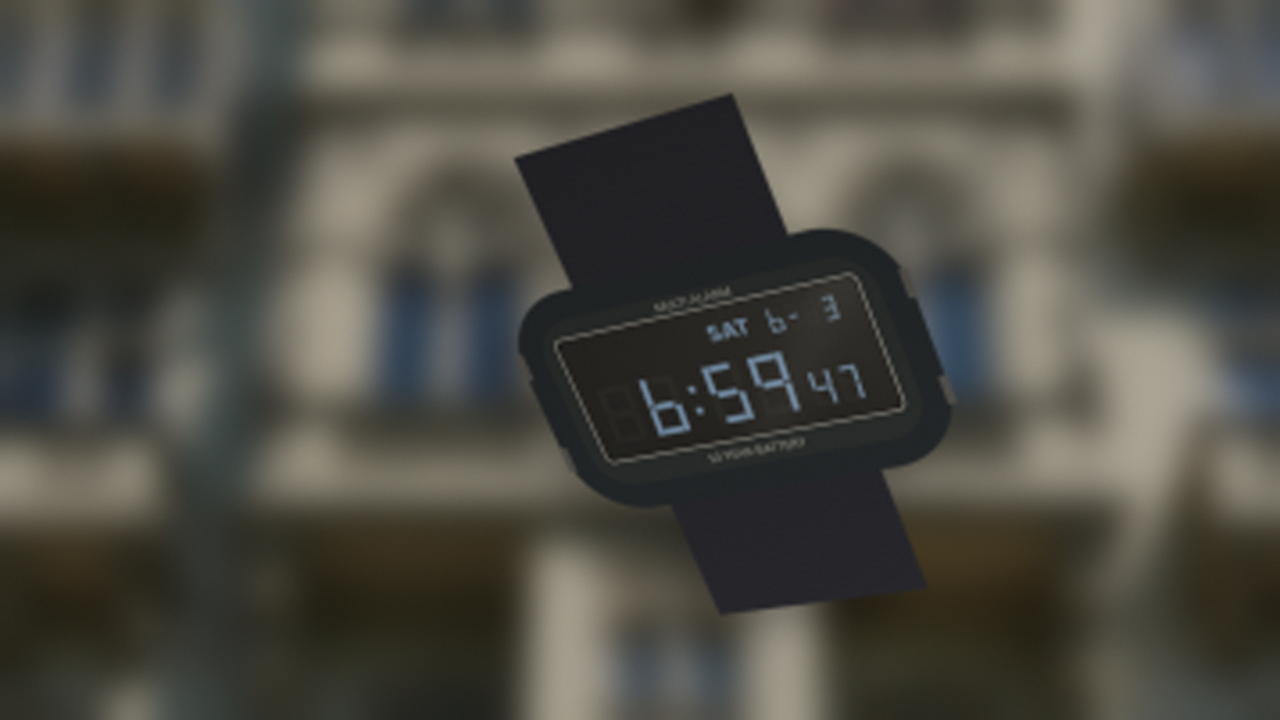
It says h=6 m=59 s=47
